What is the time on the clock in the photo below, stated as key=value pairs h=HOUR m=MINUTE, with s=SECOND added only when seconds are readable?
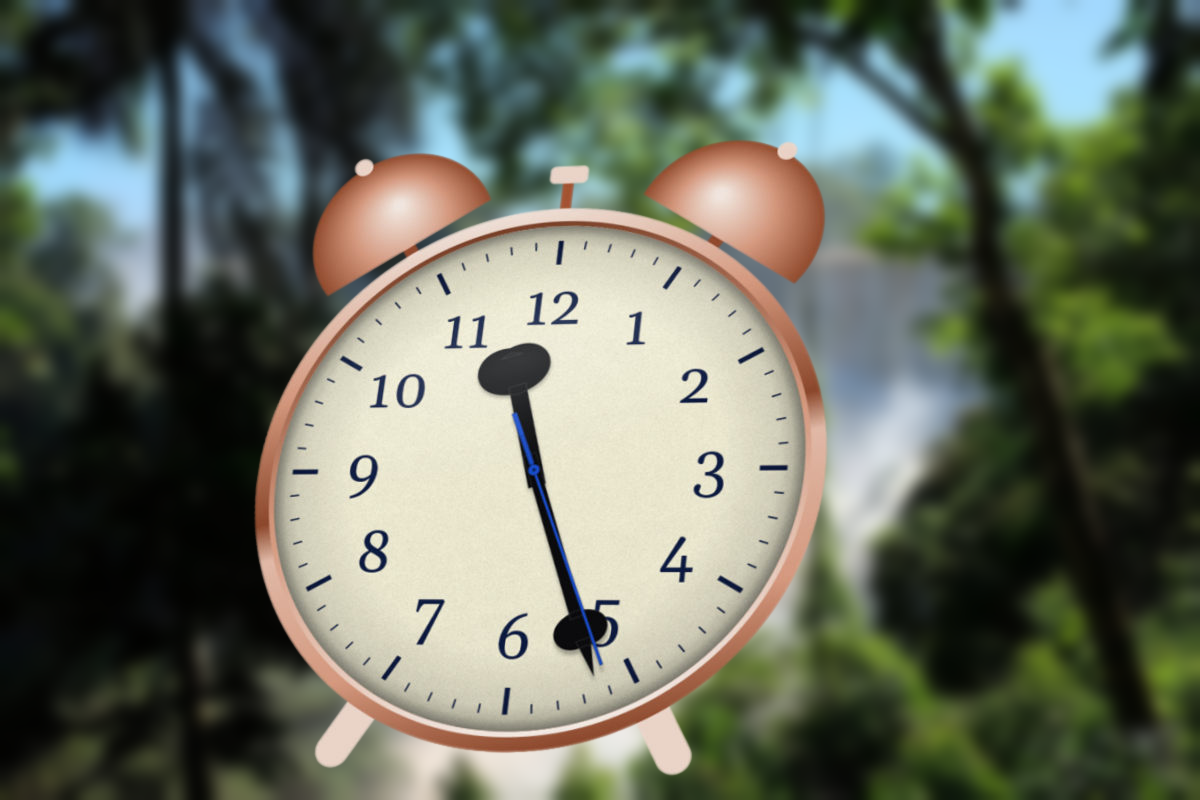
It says h=11 m=26 s=26
